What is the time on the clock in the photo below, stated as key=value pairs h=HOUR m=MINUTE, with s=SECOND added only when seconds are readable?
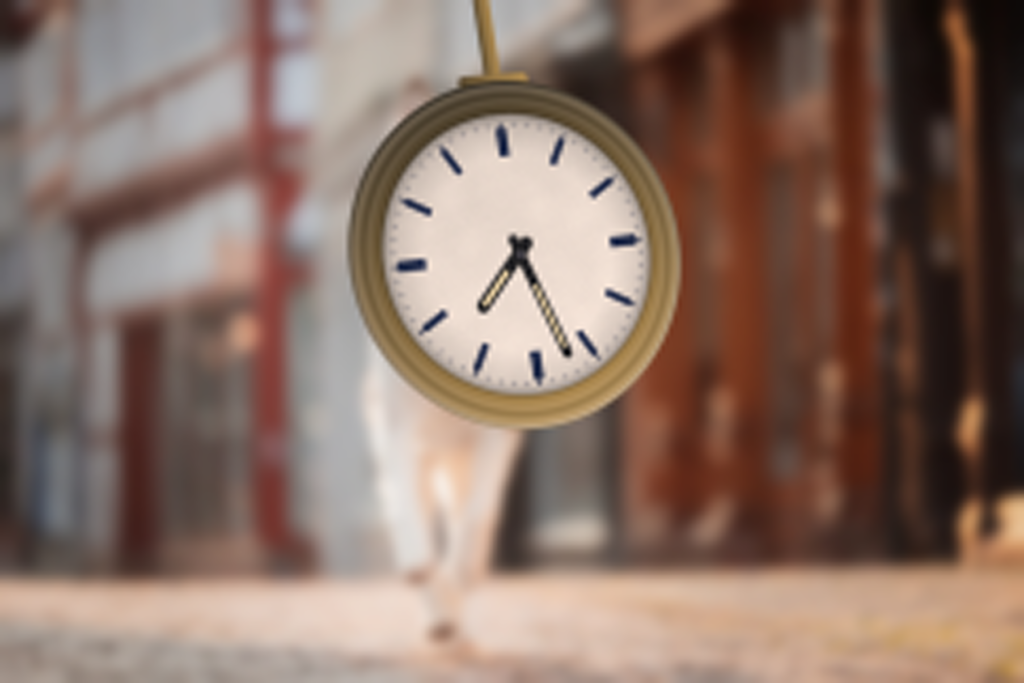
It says h=7 m=27
